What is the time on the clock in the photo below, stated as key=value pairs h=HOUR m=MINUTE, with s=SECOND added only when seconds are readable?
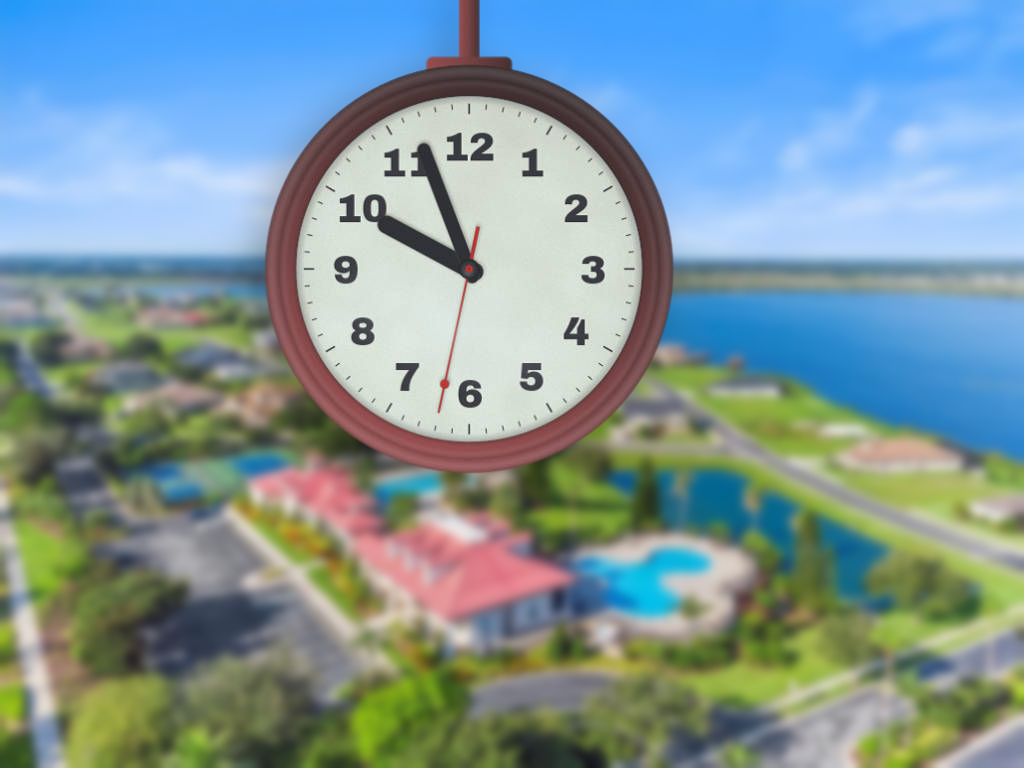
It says h=9 m=56 s=32
